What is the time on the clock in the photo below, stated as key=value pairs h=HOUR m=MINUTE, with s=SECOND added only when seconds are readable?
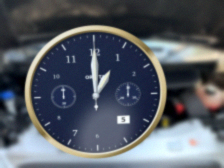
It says h=1 m=0
